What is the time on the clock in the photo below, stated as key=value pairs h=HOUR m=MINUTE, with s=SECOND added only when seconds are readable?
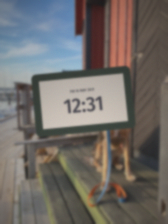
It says h=12 m=31
